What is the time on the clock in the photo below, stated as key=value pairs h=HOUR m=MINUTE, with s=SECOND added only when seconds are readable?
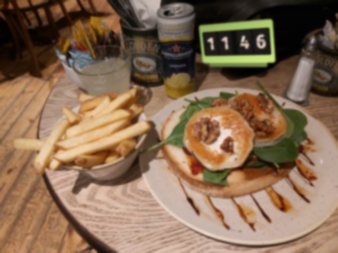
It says h=11 m=46
